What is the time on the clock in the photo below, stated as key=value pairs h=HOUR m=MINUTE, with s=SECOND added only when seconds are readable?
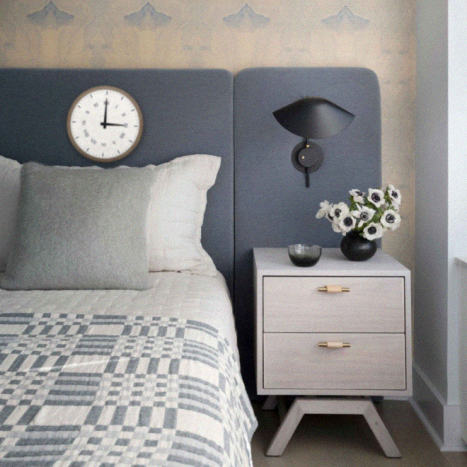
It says h=3 m=0
